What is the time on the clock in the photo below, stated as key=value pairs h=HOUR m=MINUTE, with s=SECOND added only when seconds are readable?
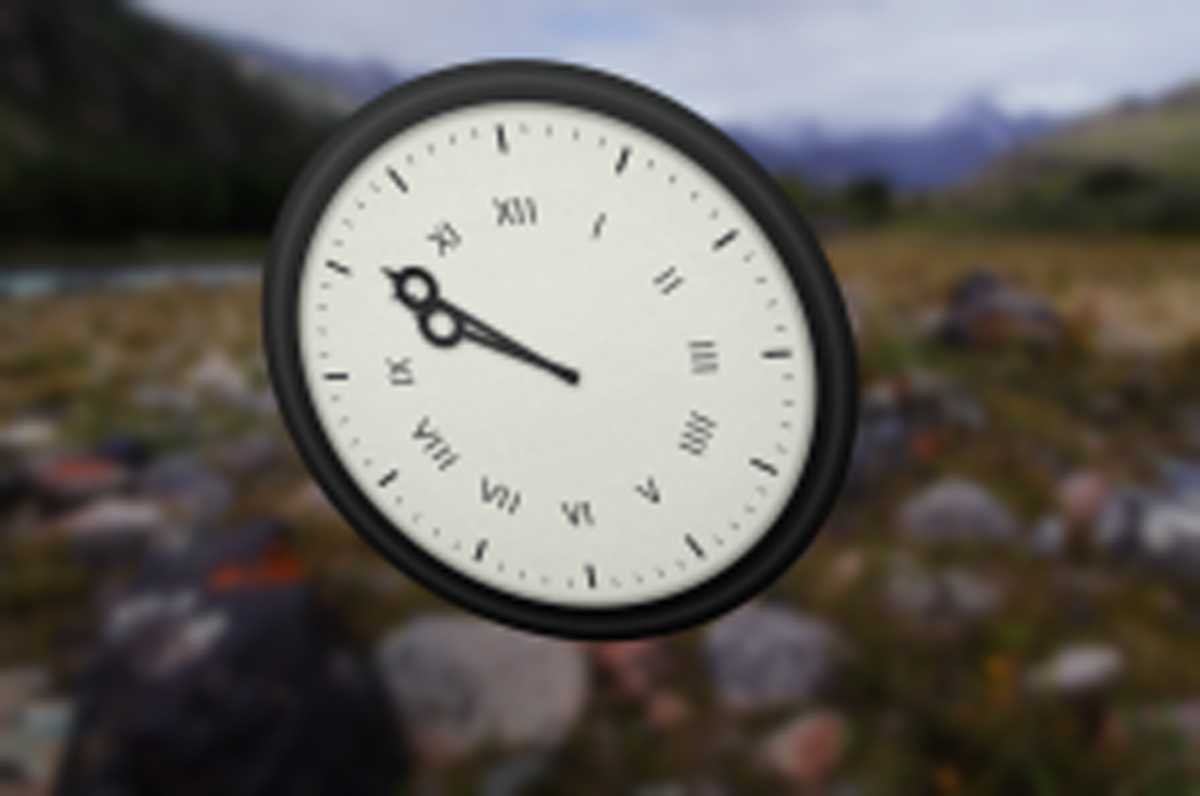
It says h=9 m=51
